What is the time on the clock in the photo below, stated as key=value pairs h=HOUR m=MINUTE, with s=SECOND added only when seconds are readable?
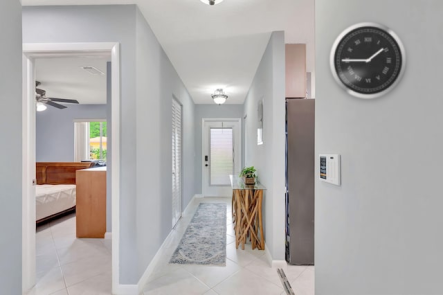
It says h=1 m=45
